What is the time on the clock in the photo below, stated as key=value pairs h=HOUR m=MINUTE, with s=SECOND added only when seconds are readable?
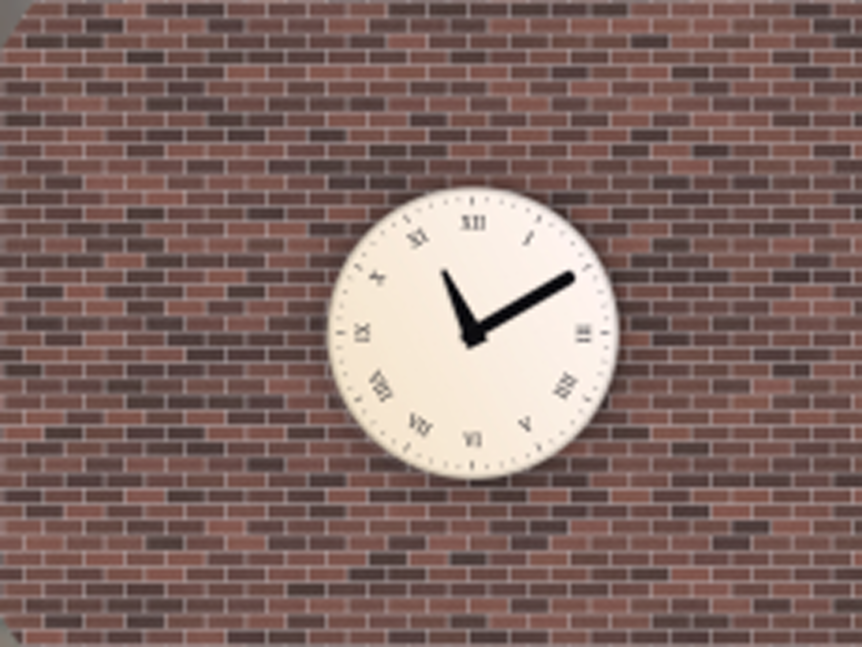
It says h=11 m=10
